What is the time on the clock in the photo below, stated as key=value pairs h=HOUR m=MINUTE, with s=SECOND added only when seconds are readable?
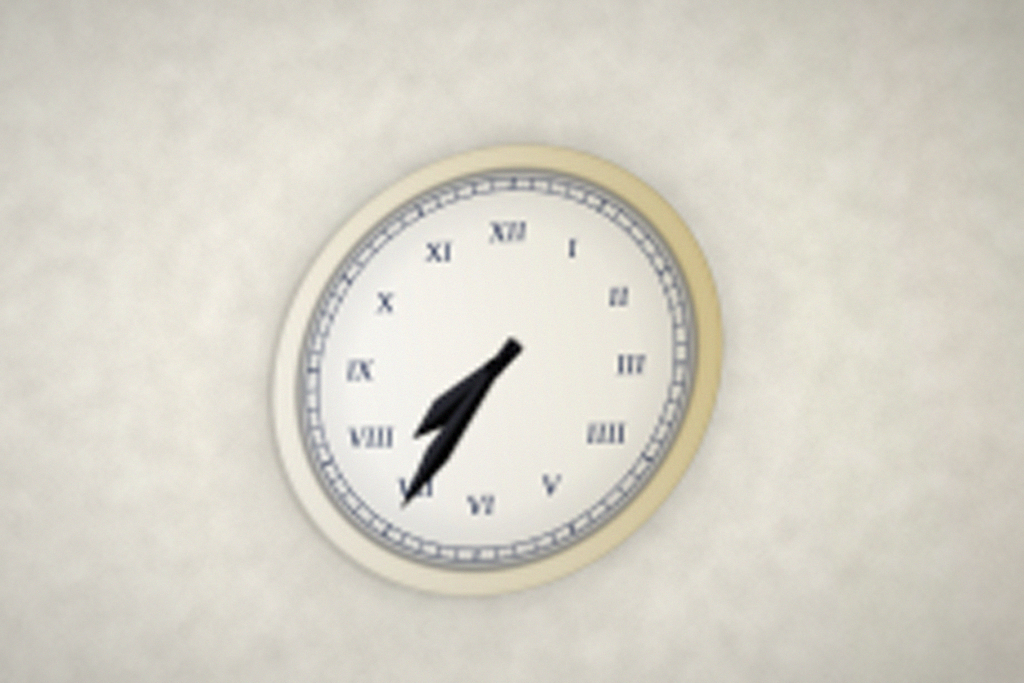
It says h=7 m=35
